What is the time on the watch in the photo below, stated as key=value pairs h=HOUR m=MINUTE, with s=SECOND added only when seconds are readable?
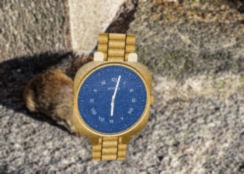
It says h=6 m=2
